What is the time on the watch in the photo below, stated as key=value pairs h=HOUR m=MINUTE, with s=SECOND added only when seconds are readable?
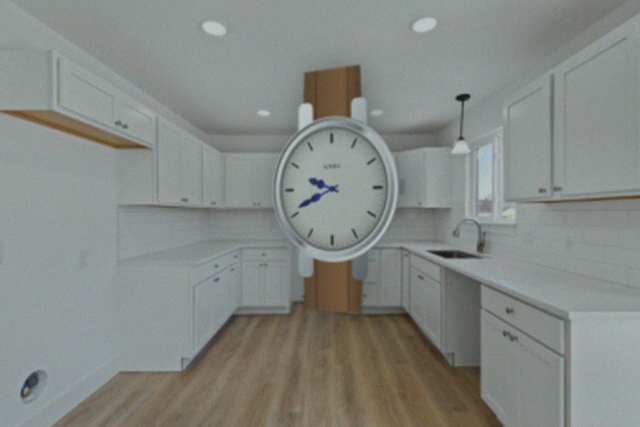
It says h=9 m=41
